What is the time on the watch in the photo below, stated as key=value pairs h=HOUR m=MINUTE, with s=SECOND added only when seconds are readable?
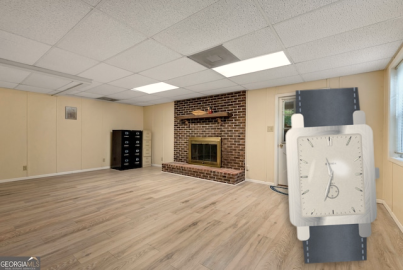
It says h=11 m=33
